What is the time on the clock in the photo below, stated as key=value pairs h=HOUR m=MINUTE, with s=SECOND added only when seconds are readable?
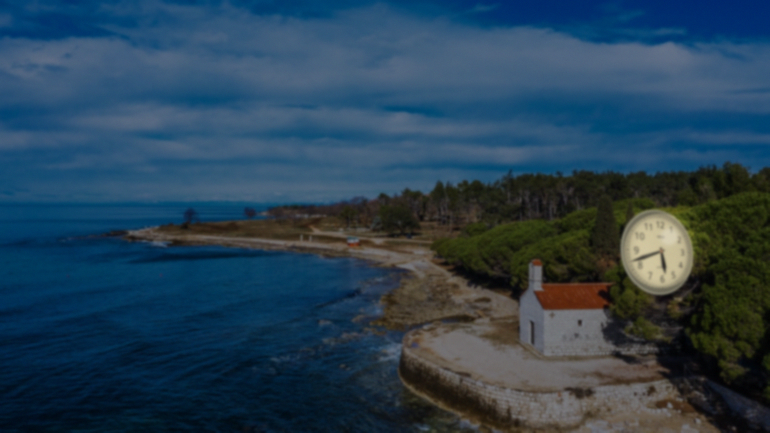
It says h=5 m=42
